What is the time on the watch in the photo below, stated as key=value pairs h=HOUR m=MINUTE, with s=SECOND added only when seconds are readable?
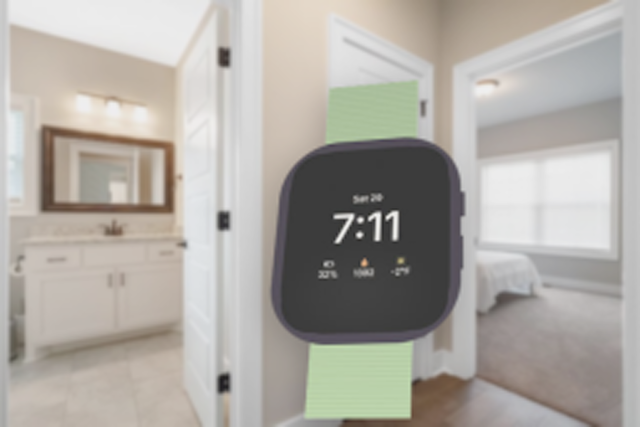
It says h=7 m=11
